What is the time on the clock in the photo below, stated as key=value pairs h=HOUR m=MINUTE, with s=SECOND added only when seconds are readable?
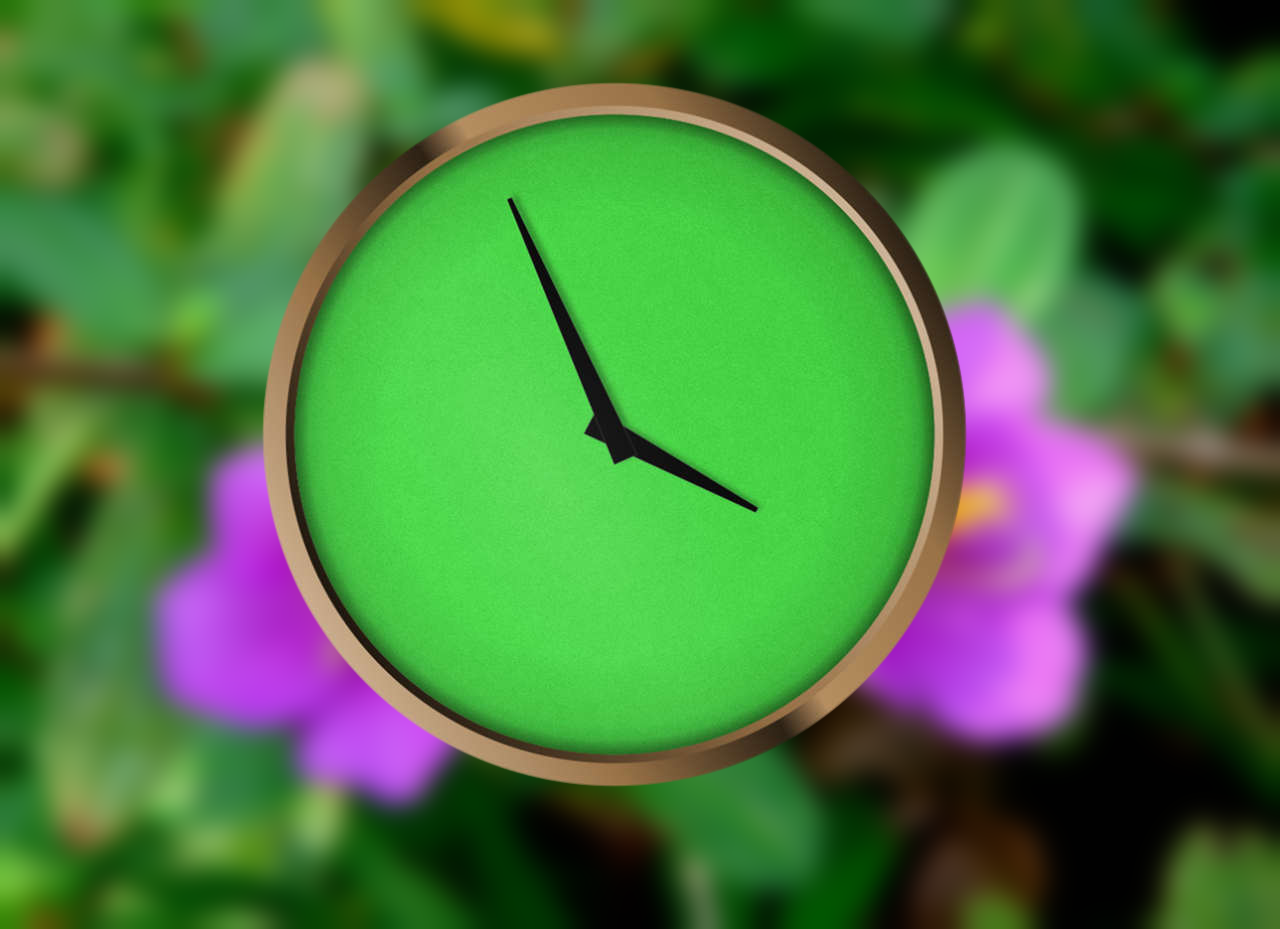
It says h=3 m=56
